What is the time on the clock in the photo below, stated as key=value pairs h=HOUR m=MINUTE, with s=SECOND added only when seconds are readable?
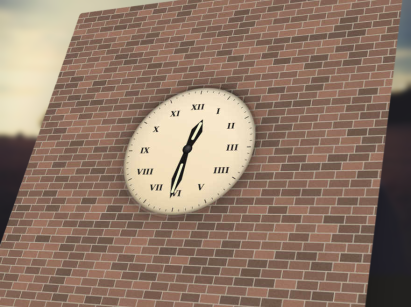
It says h=12 m=31
